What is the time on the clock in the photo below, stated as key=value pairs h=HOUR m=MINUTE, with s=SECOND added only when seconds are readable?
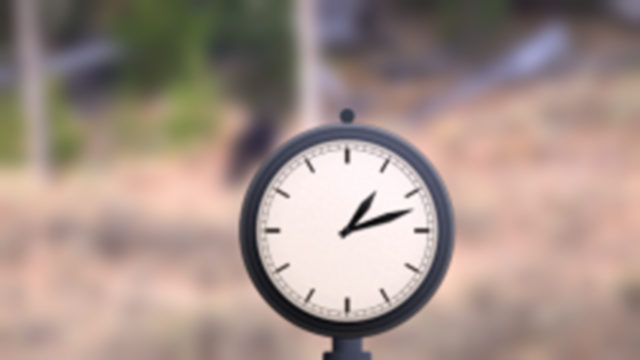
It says h=1 m=12
